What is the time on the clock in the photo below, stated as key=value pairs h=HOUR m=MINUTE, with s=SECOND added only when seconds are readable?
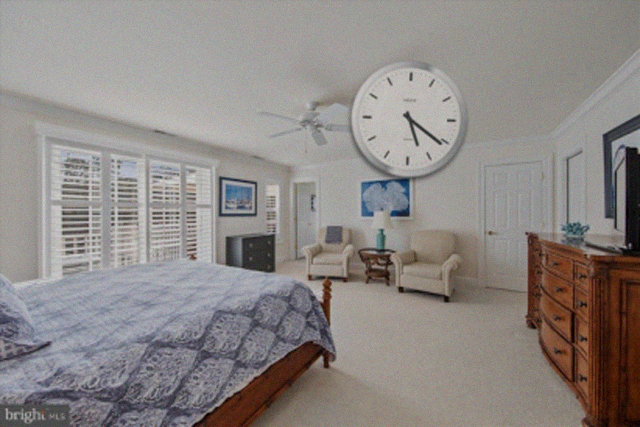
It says h=5 m=21
